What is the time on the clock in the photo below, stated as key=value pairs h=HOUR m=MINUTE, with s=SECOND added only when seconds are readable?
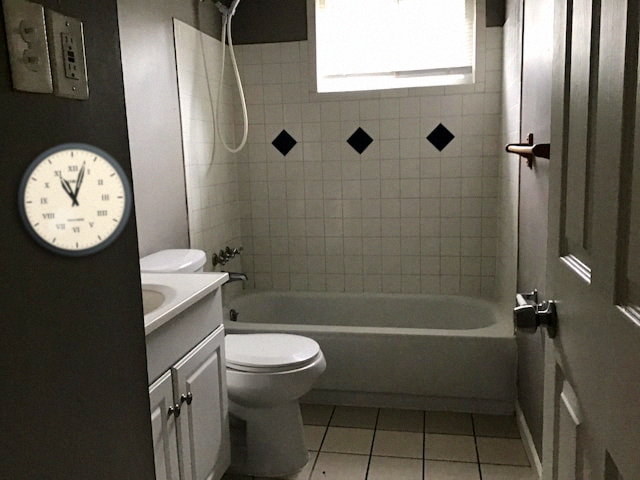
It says h=11 m=3
